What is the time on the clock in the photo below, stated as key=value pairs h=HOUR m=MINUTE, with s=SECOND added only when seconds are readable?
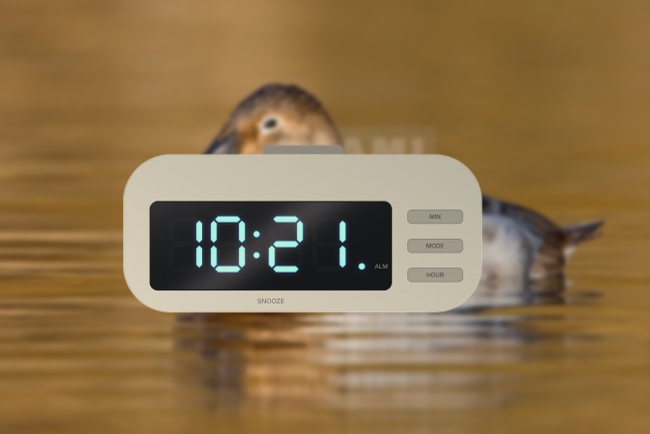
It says h=10 m=21
